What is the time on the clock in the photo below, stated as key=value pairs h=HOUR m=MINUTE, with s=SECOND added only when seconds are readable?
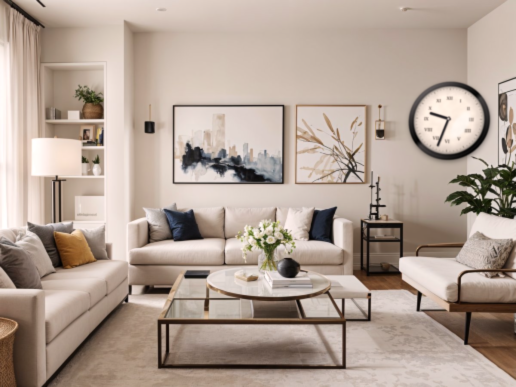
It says h=9 m=33
